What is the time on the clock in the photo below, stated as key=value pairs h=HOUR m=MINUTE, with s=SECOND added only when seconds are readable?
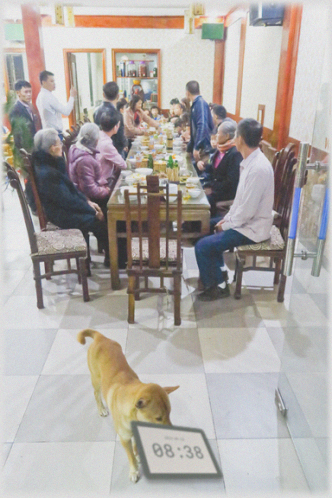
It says h=8 m=38
